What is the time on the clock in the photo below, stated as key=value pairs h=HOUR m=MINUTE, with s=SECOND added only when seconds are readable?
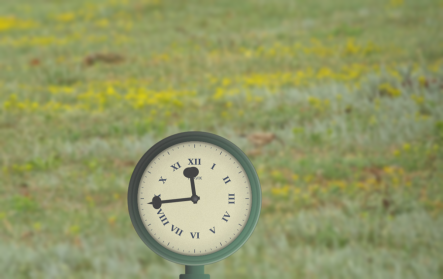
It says h=11 m=44
